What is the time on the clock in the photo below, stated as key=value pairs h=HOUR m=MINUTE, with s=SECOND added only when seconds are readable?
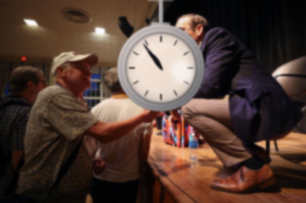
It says h=10 m=54
